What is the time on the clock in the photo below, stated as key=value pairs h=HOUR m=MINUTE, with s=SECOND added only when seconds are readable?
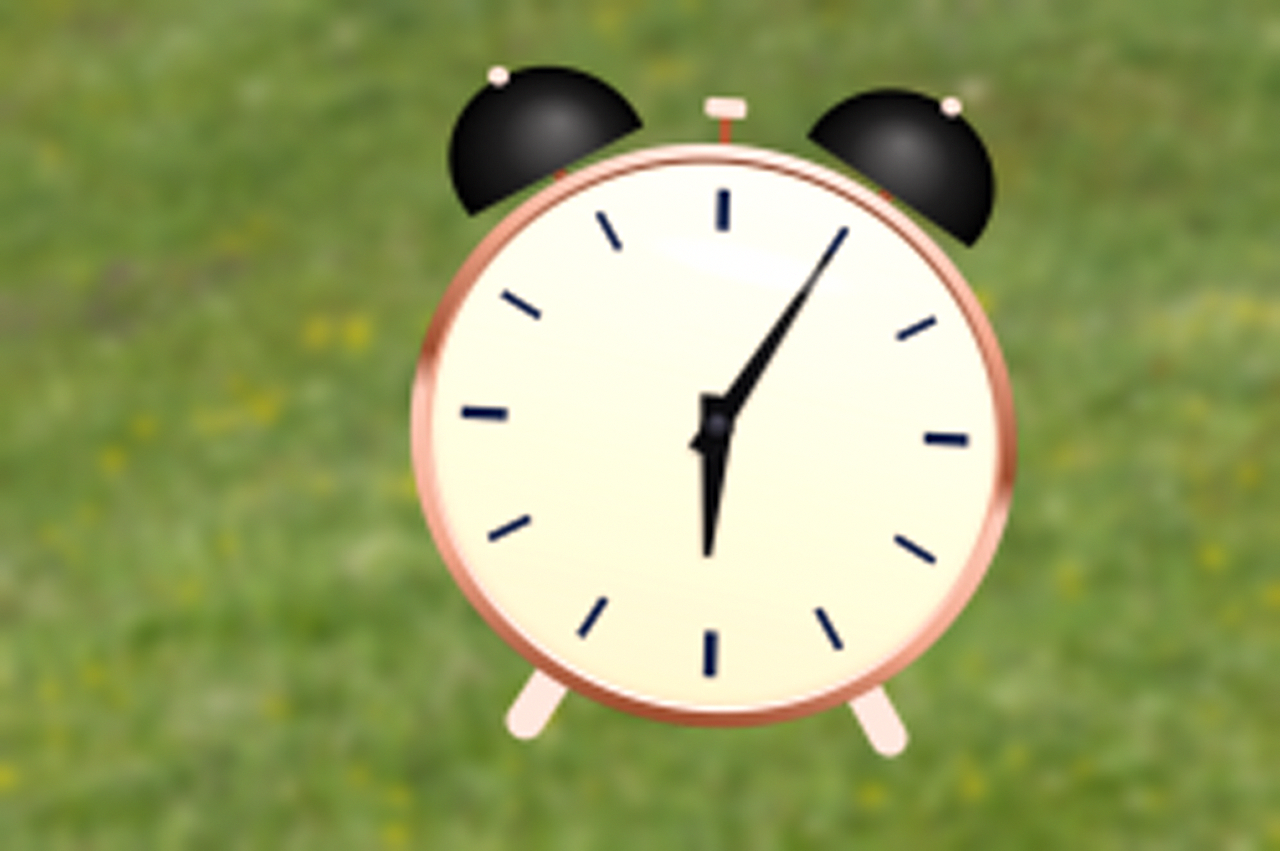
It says h=6 m=5
